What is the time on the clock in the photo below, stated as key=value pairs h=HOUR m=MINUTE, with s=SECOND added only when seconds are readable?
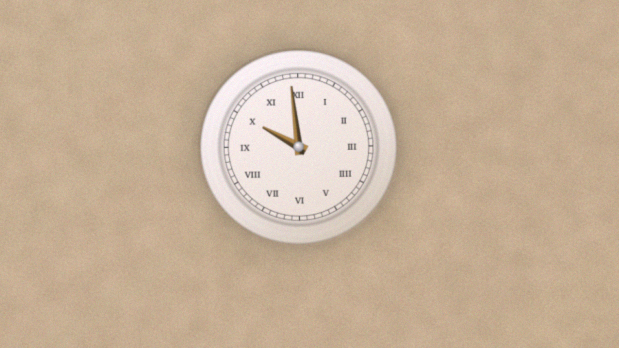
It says h=9 m=59
